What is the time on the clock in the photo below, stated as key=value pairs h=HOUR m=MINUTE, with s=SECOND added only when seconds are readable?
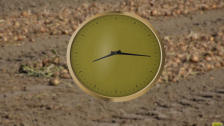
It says h=8 m=16
